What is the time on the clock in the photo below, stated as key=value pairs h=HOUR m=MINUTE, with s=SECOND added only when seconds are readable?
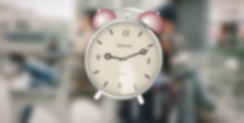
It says h=9 m=11
